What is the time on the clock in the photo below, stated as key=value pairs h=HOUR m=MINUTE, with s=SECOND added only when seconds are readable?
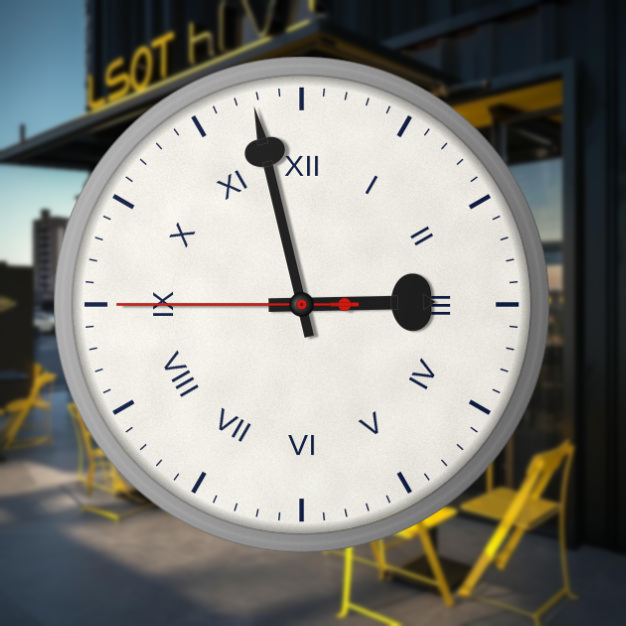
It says h=2 m=57 s=45
